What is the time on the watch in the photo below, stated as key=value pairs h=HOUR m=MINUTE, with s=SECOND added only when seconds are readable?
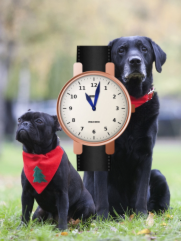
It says h=11 m=2
